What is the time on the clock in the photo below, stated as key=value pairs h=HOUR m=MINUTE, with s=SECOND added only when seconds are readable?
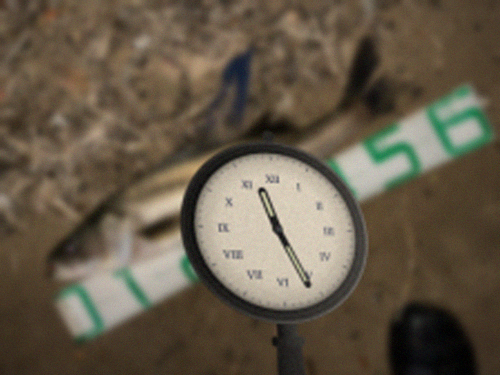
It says h=11 m=26
